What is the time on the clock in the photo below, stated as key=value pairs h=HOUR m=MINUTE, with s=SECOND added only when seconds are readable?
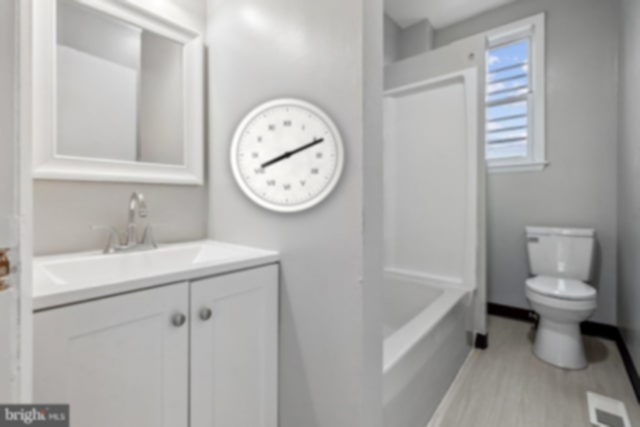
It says h=8 m=11
